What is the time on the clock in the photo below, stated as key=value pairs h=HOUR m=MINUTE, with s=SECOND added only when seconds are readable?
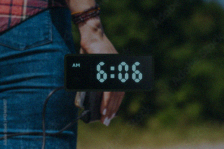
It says h=6 m=6
